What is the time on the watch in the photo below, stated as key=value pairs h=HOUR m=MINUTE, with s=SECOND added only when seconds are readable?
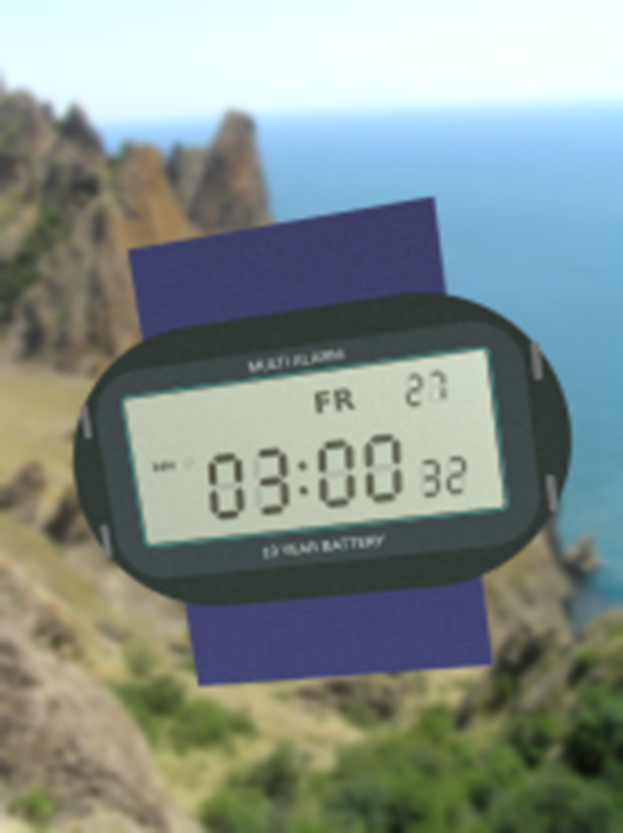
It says h=3 m=0 s=32
